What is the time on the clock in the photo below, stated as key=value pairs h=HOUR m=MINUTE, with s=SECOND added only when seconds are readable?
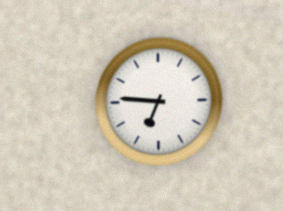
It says h=6 m=46
